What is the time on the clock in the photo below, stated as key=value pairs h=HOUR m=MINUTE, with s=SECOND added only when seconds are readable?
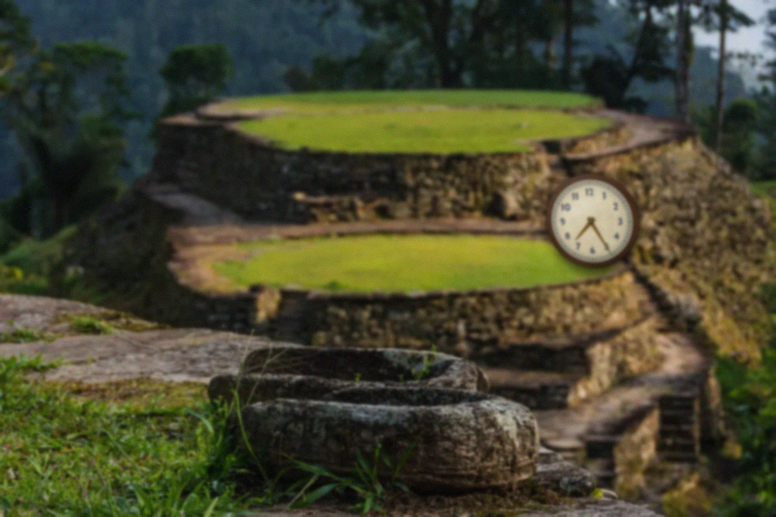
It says h=7 m=25
